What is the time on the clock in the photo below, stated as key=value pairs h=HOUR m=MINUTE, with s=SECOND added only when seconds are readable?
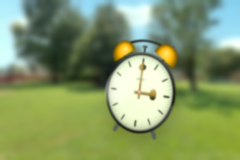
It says h=3 m=0
